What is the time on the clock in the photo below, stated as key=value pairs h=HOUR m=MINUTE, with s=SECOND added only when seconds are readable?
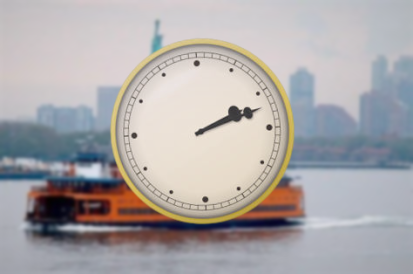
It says h=2 m=12
